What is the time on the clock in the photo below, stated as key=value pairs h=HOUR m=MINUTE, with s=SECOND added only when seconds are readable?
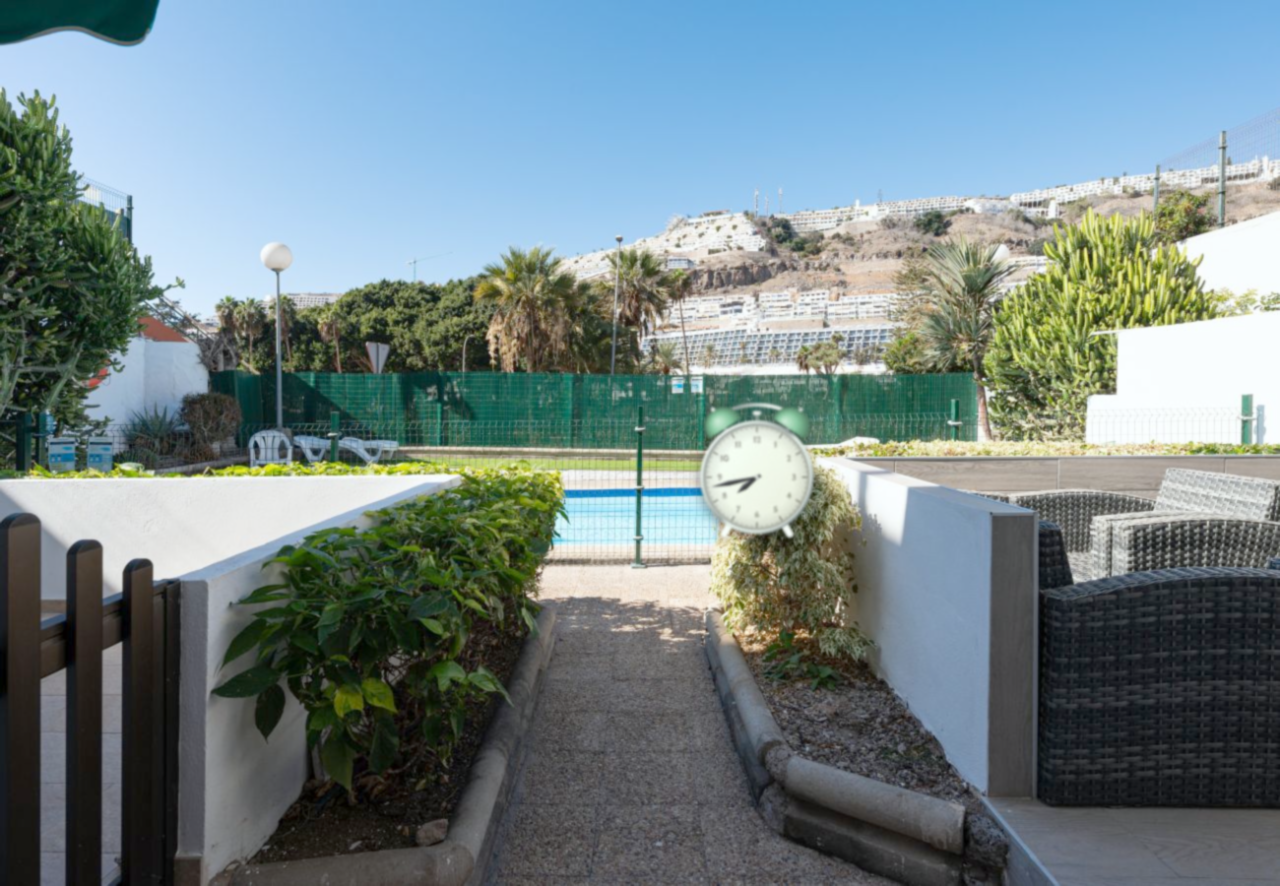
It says h=7 m=43
